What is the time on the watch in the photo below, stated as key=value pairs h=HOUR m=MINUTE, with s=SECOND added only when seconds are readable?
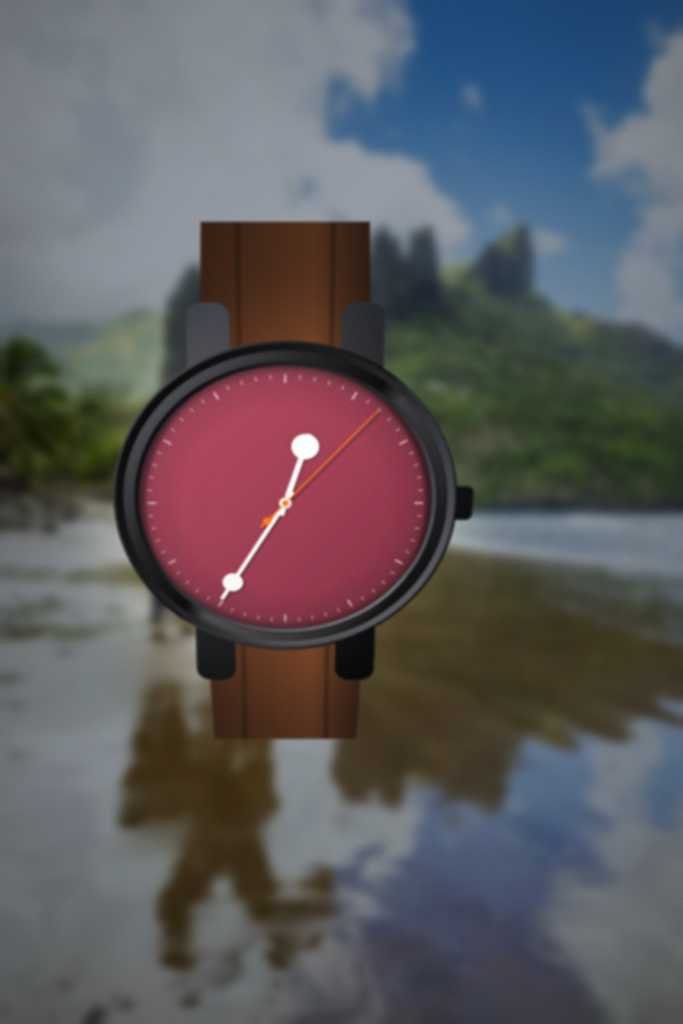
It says h=12 m=35 s=7
